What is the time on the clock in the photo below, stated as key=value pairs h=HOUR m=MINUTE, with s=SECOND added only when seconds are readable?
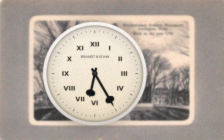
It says h=6 m=25
